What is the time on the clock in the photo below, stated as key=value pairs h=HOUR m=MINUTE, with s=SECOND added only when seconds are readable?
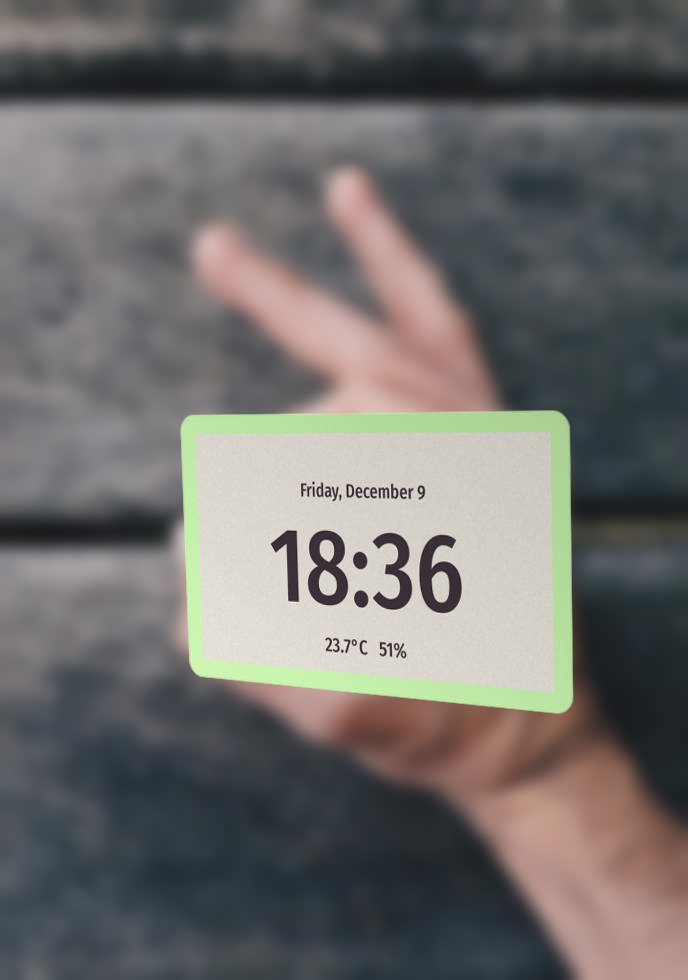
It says h=18 m=36
